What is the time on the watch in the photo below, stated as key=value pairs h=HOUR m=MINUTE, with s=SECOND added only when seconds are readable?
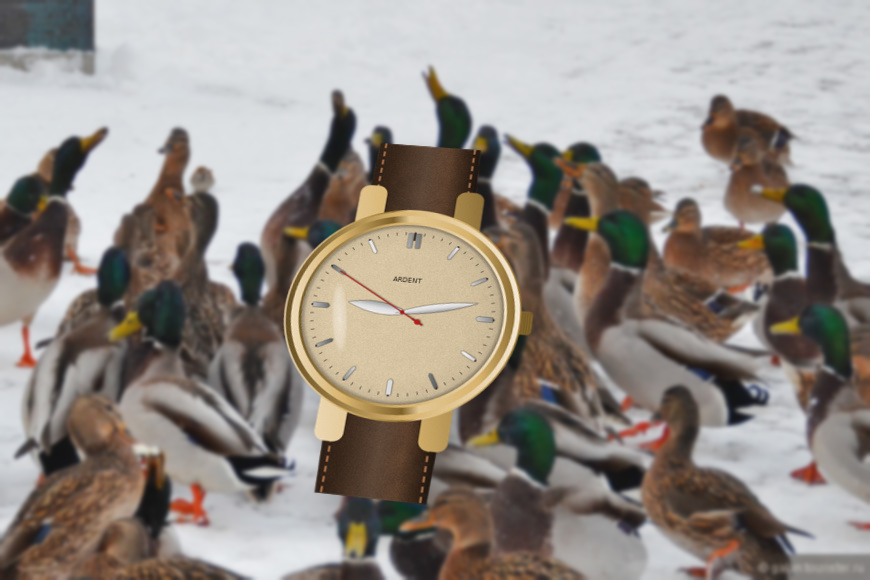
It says h=9 m=12 s=50
